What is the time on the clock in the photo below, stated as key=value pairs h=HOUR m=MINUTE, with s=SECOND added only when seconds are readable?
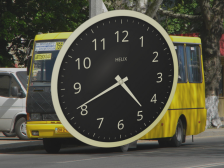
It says h=4 m=41
